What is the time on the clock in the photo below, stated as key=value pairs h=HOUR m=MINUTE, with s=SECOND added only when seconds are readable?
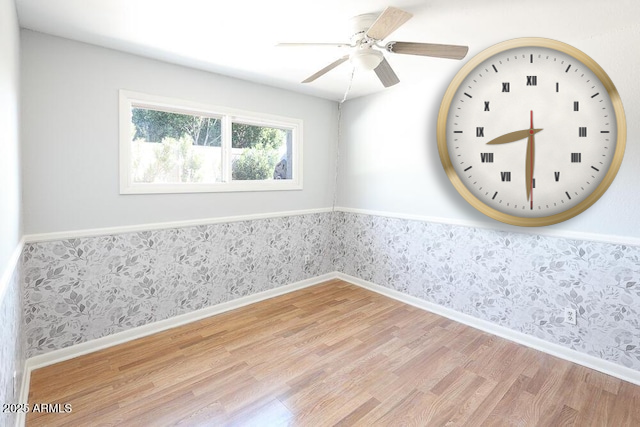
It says h=8 m=30 s=30
